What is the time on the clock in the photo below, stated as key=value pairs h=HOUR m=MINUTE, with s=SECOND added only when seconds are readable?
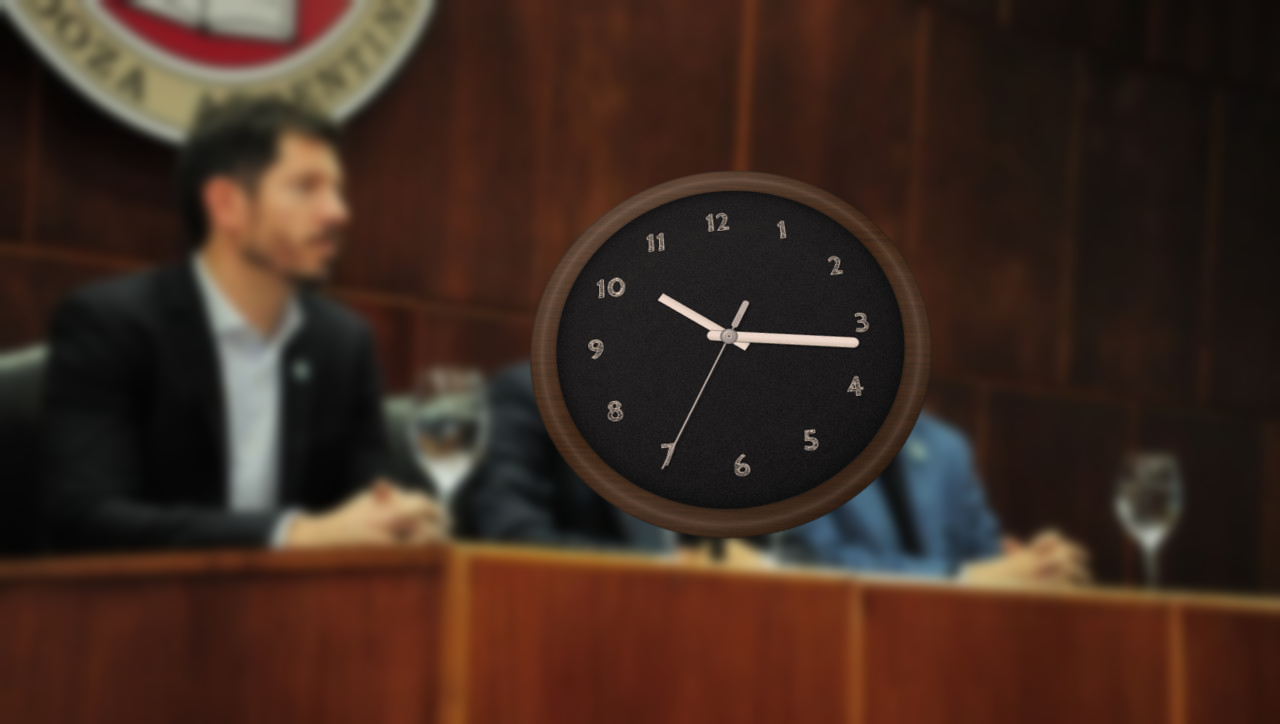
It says h=10 m=16 s=35
